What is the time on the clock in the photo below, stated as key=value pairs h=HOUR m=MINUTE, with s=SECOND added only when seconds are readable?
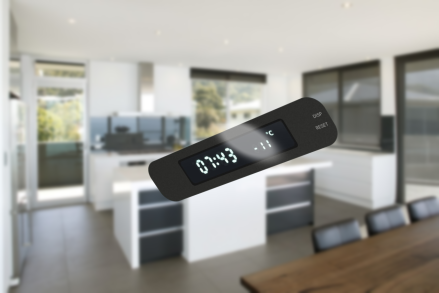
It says h=7 m=43
